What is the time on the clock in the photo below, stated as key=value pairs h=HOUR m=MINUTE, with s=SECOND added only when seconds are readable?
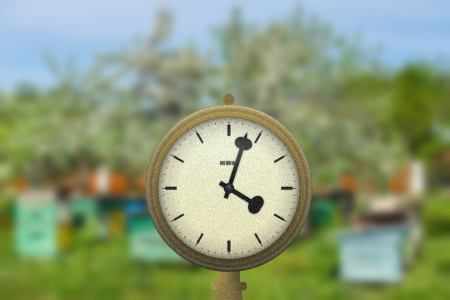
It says h=4 m=3
